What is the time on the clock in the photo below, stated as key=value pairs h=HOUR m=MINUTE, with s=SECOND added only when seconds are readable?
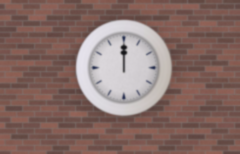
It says h=12 m=0
